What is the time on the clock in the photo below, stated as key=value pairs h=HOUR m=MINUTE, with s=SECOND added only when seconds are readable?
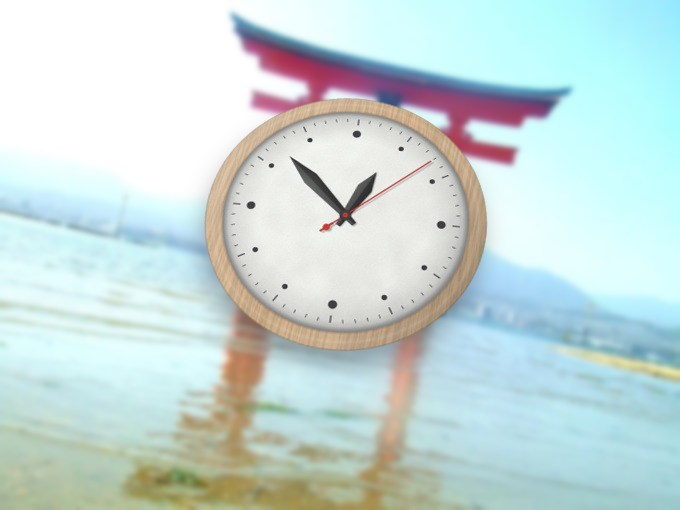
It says h=12 m=52 s=8
